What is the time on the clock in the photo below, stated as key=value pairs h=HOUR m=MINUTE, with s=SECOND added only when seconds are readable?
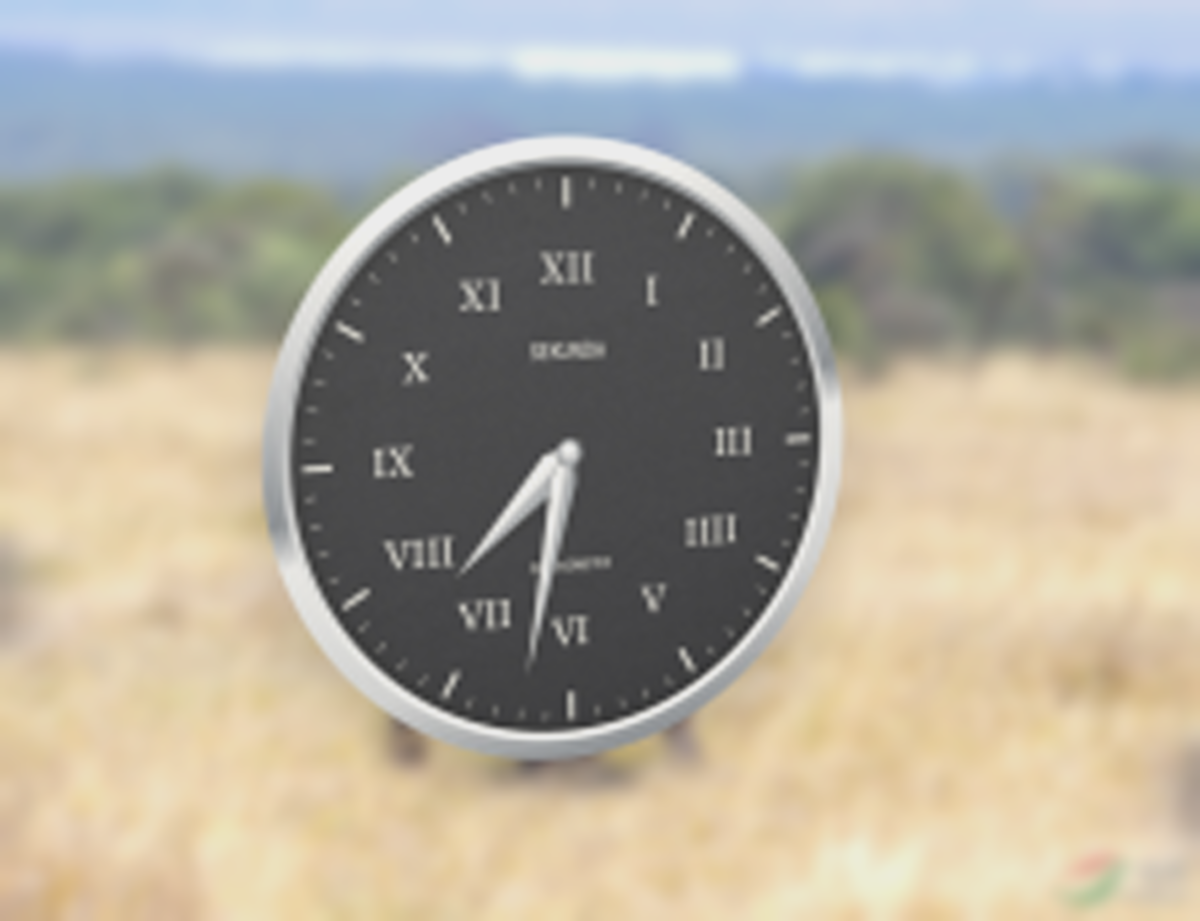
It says h=7 m=32
